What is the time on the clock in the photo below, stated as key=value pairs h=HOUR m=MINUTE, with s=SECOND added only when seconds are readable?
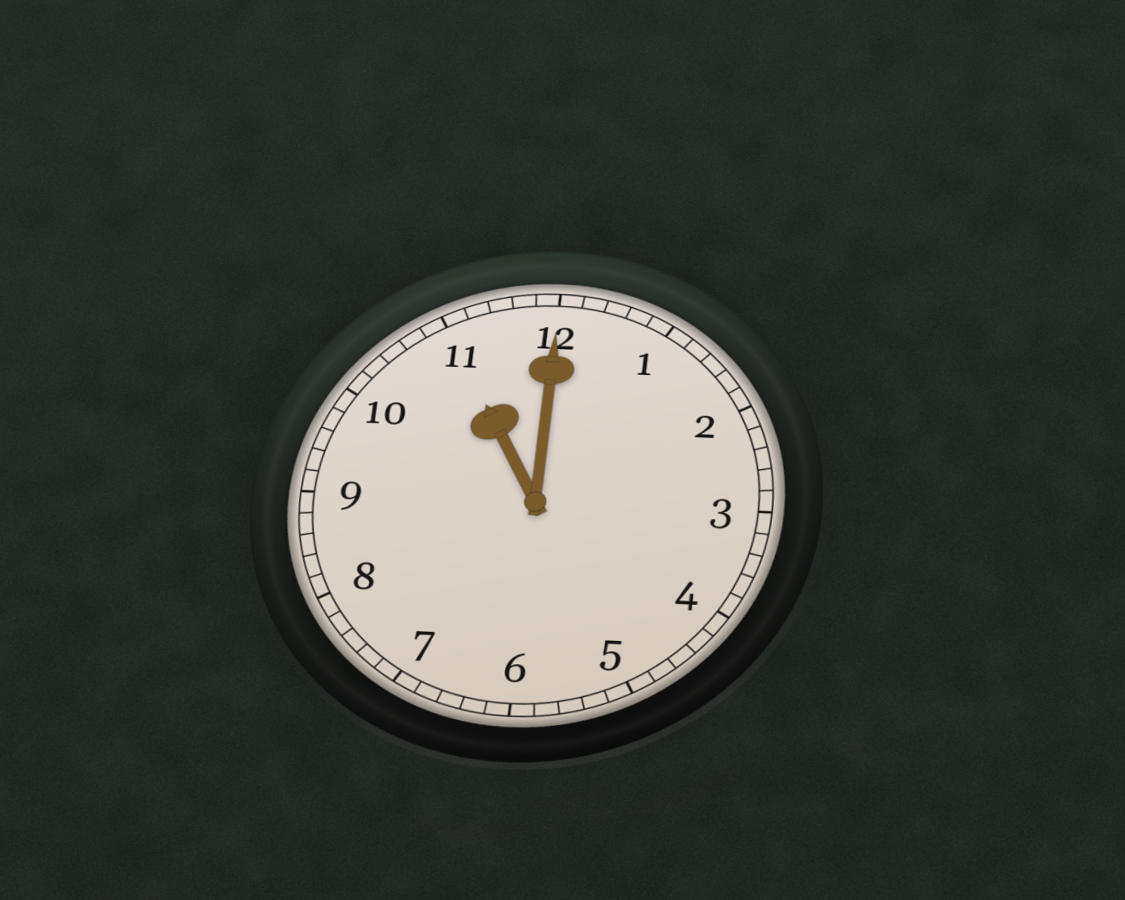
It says h=11 m=0
